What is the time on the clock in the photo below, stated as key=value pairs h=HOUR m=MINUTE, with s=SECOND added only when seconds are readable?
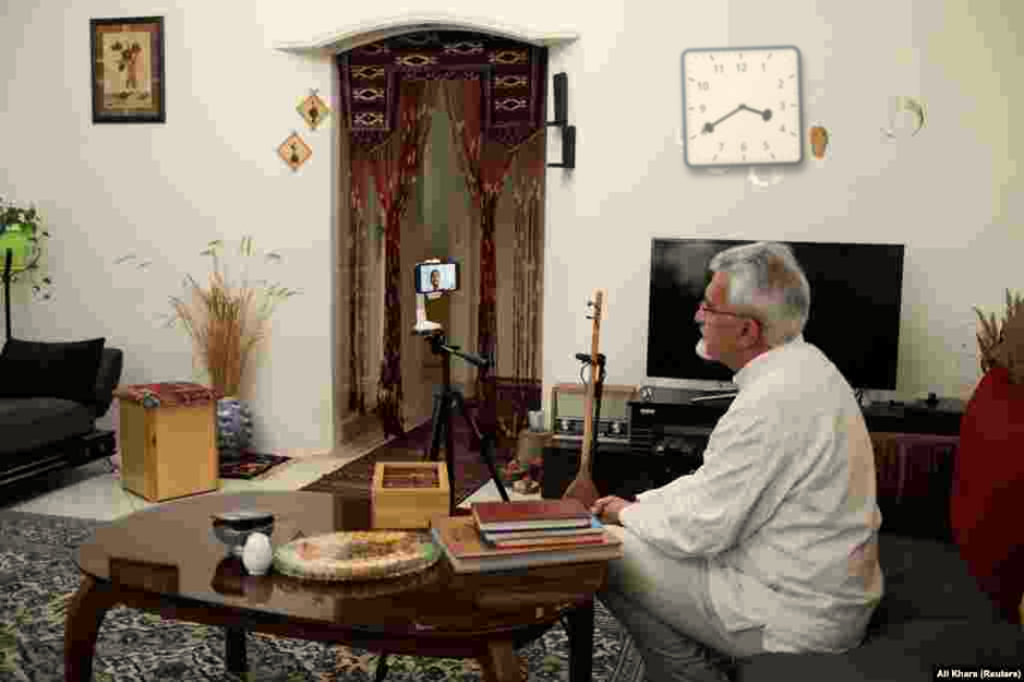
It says h=3 m=40
